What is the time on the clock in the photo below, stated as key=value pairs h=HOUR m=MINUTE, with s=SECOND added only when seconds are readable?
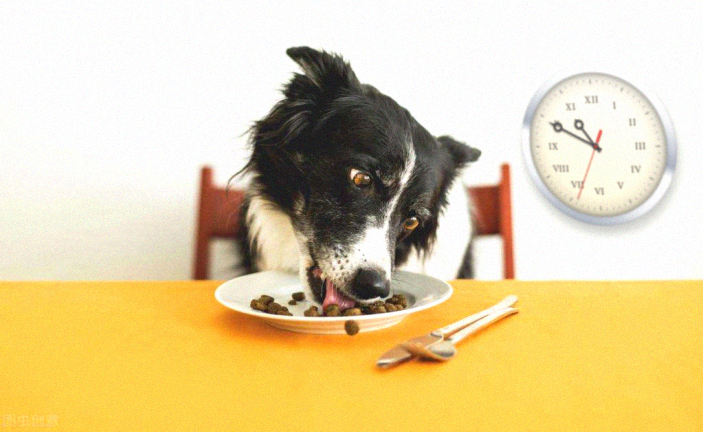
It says h=10 m=49 s=34
